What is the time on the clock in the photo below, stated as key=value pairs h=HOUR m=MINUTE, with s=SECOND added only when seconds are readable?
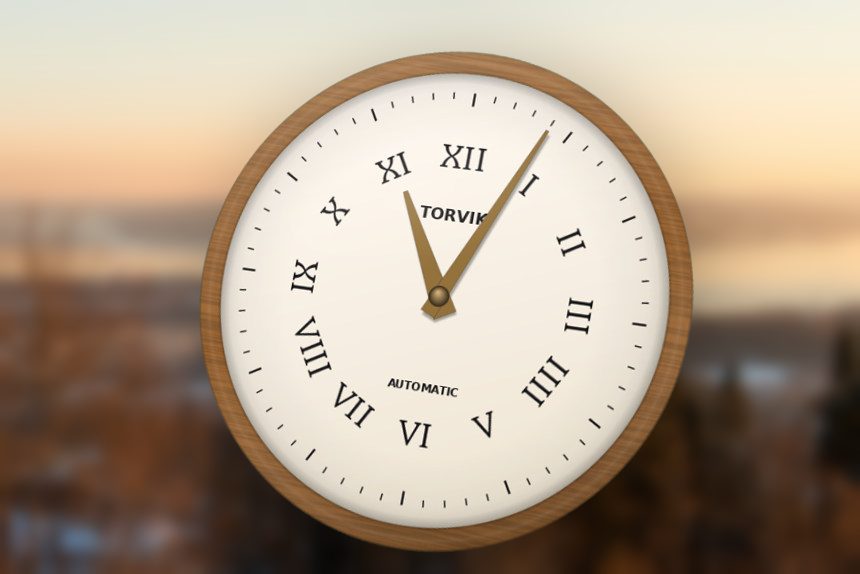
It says h=11 m=4
